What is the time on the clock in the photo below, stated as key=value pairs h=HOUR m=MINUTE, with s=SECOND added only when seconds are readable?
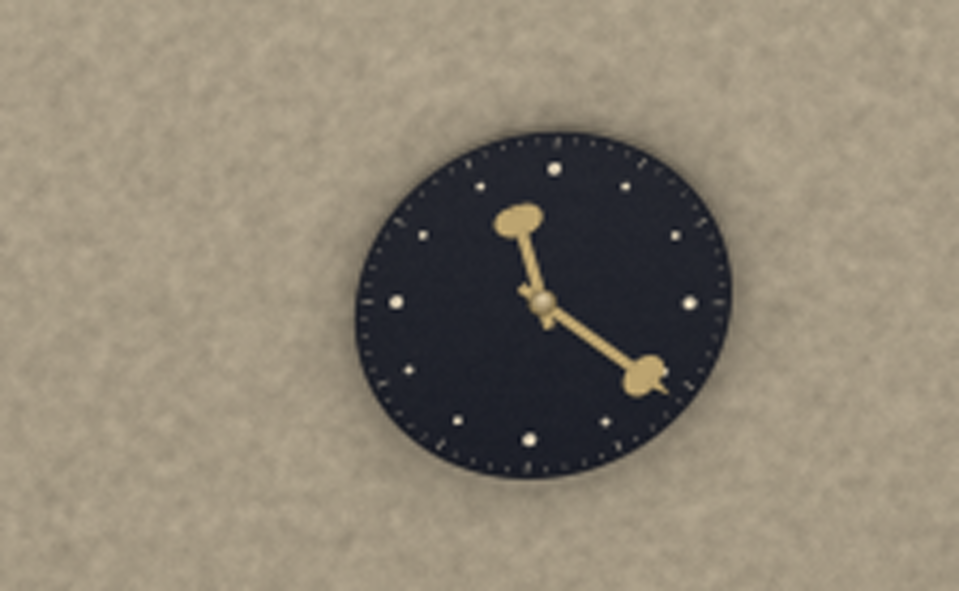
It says h=11 m=21
